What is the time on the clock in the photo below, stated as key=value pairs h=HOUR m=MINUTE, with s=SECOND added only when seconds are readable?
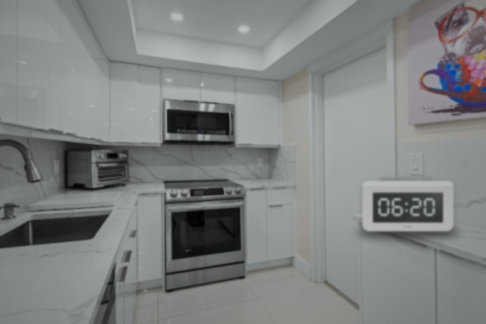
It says h=6 m=20
